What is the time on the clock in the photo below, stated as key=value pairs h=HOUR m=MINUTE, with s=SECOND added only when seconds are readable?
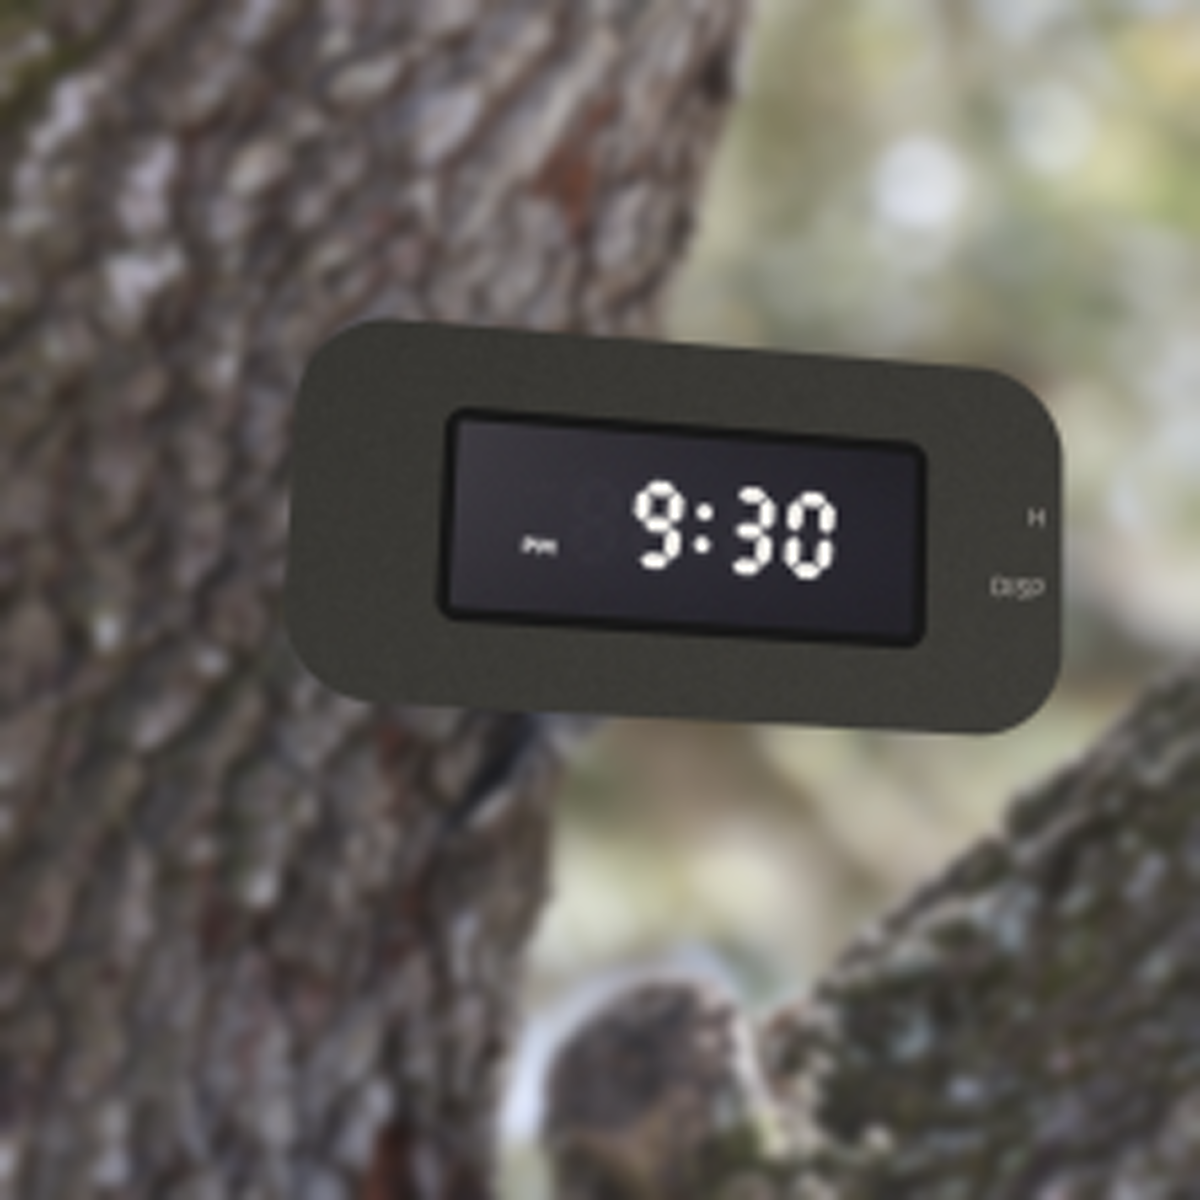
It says h=9 m=30
